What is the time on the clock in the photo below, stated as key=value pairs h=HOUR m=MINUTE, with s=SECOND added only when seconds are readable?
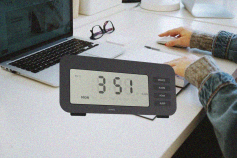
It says h=3 m=51
